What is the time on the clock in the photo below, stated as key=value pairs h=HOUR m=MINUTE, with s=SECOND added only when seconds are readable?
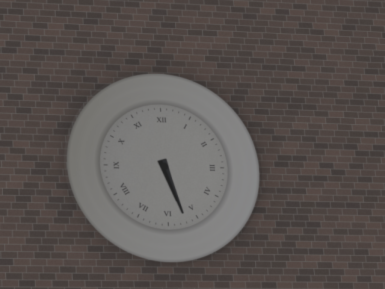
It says h=5 m=27
